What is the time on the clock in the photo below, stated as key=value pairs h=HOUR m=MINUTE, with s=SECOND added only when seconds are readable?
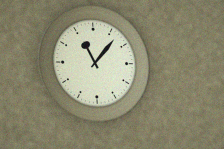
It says h=11 m=7
